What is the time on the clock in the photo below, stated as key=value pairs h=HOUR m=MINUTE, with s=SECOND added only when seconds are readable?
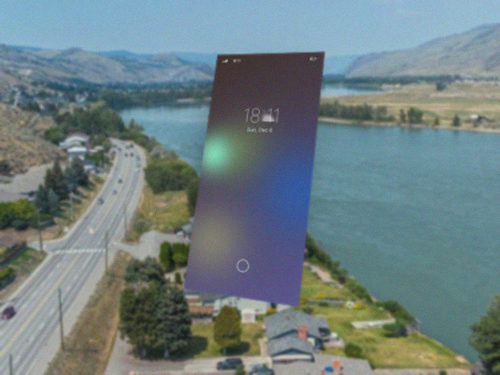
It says h=18 m=11
